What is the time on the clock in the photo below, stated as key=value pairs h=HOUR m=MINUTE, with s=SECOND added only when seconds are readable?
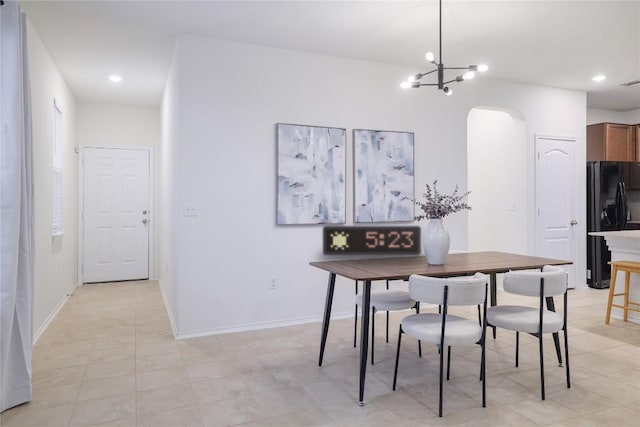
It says h=5 m=23
